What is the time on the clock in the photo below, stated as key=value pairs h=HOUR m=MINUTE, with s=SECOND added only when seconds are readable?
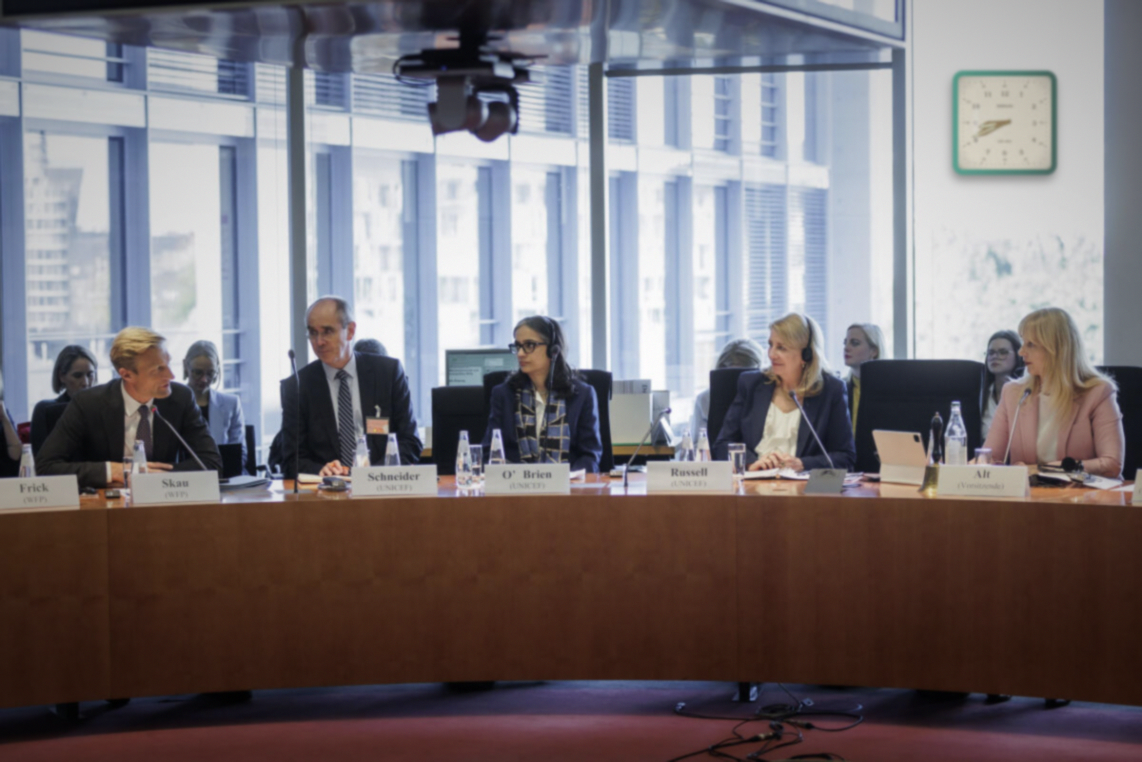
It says h=8 m=41
